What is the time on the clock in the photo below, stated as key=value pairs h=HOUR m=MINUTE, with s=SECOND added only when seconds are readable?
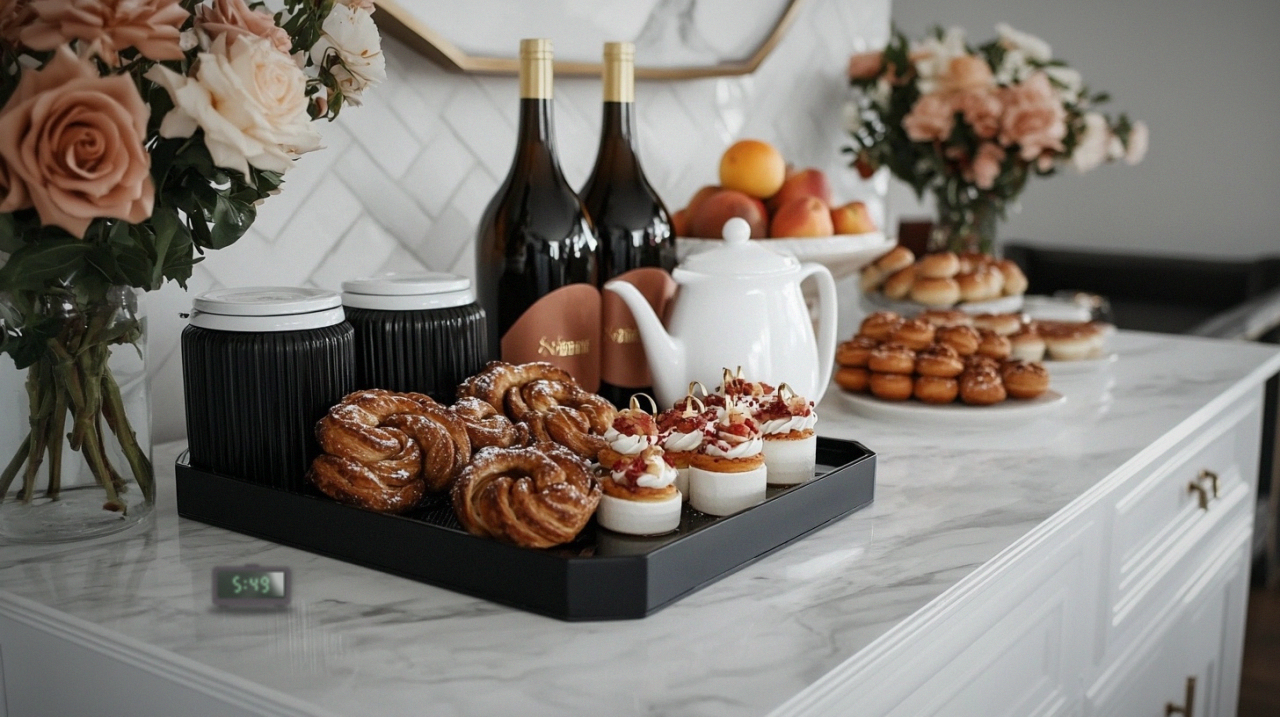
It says h=5 m=49
